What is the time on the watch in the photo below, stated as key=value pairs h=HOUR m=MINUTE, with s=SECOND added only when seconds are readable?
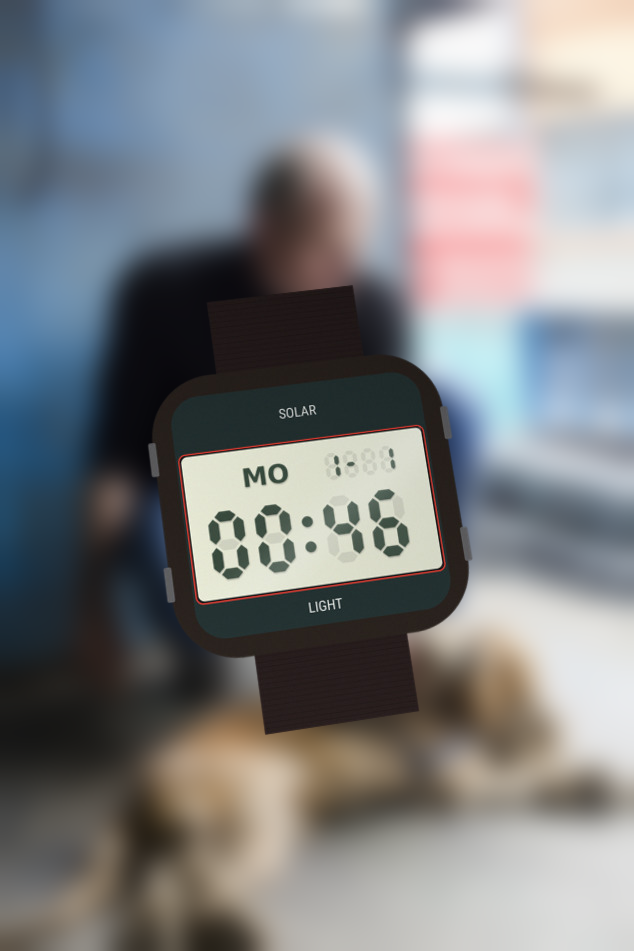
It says h=0 m=46
